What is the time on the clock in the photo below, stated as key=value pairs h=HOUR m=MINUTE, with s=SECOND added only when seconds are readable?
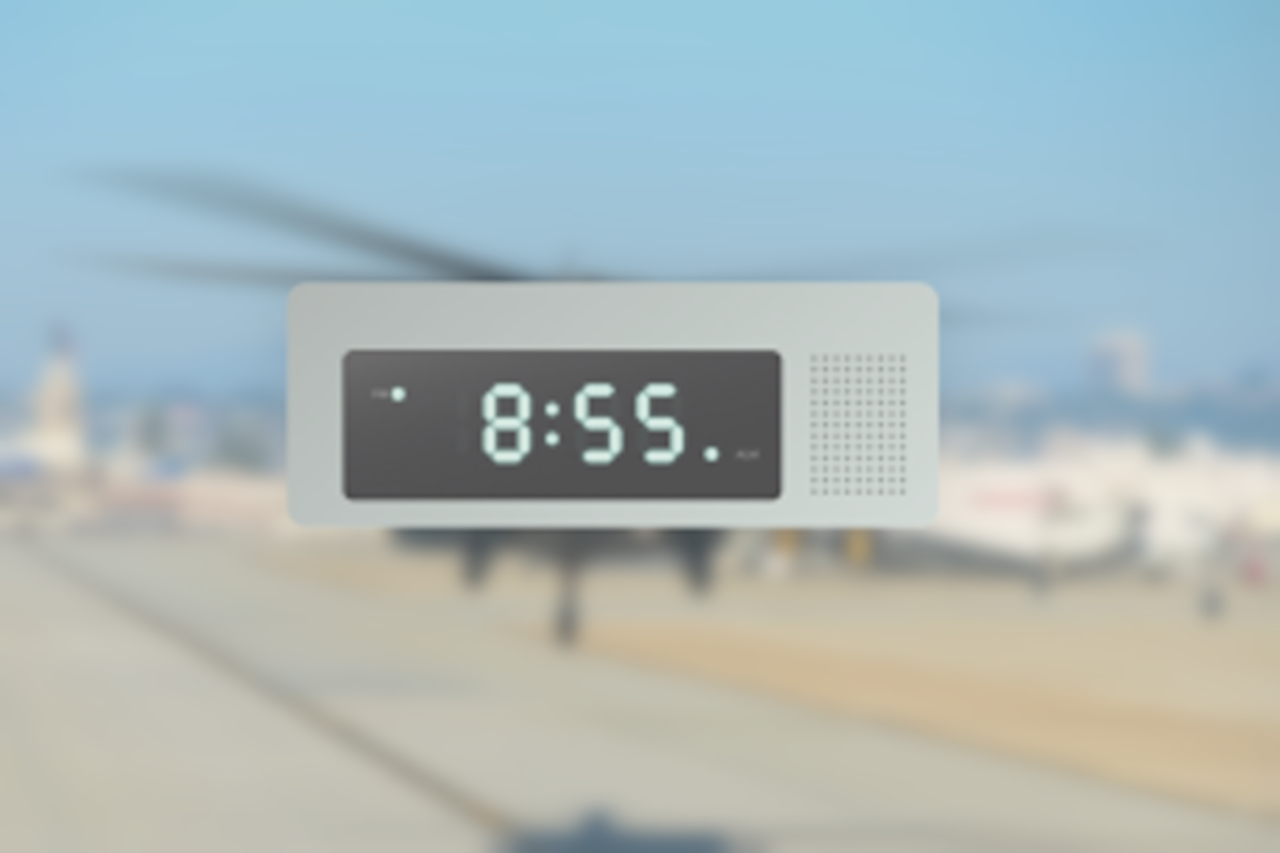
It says h=8 m=55
